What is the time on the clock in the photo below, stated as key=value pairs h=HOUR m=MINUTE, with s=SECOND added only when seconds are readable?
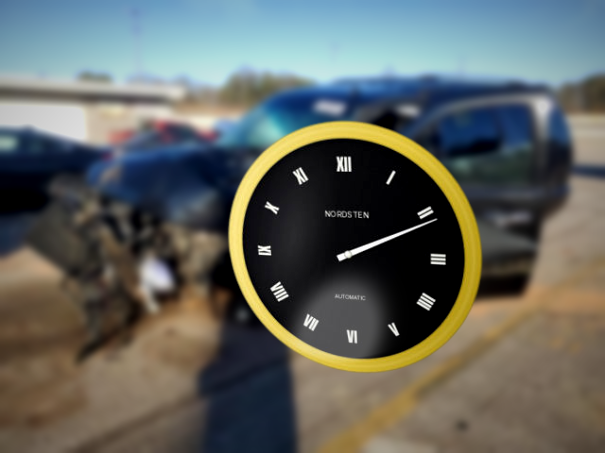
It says h=2 m=11
